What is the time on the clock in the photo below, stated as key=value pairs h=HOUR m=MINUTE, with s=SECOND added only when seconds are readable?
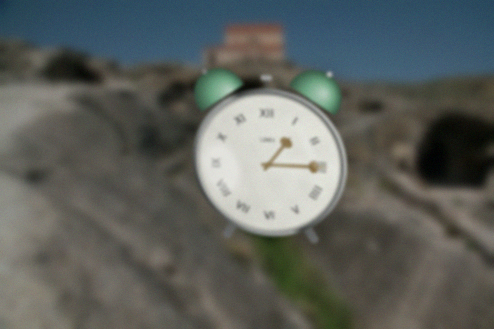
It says h=1 m=15
